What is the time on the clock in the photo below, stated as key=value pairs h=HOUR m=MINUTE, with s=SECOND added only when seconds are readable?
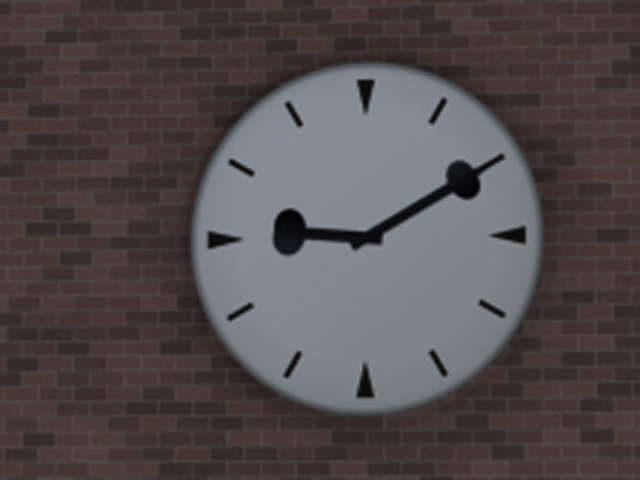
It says h=9 m=10
